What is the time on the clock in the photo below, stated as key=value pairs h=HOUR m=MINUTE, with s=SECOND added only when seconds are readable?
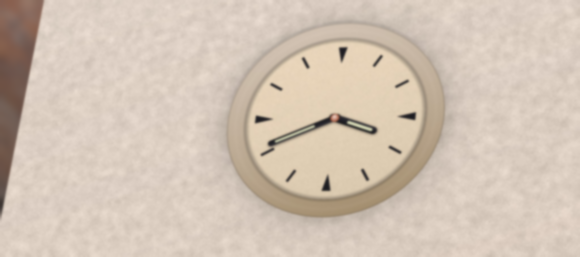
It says h=3 m=41
